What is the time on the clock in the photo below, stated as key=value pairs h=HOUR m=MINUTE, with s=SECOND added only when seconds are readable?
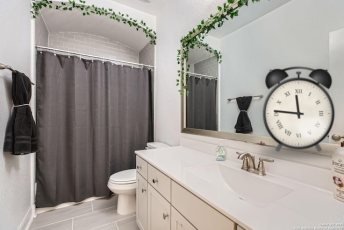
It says h=11 m=46
